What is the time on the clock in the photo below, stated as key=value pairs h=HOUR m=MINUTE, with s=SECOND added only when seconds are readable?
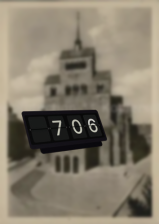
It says h=7 m=6
